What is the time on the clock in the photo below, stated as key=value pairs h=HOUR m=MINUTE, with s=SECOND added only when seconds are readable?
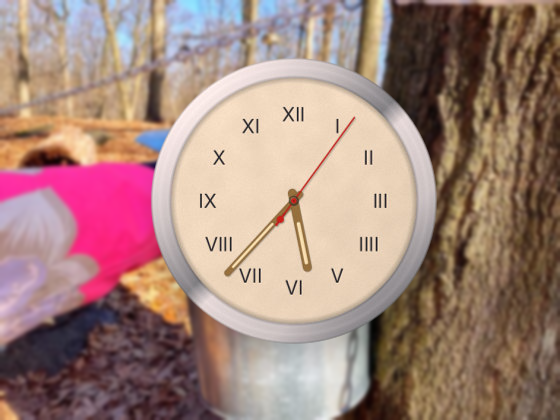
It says h=5 m=37 s=6
